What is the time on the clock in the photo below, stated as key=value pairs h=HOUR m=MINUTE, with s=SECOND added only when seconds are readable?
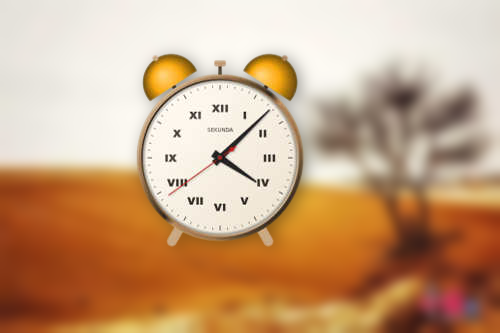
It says h=4 m=7 s=39
